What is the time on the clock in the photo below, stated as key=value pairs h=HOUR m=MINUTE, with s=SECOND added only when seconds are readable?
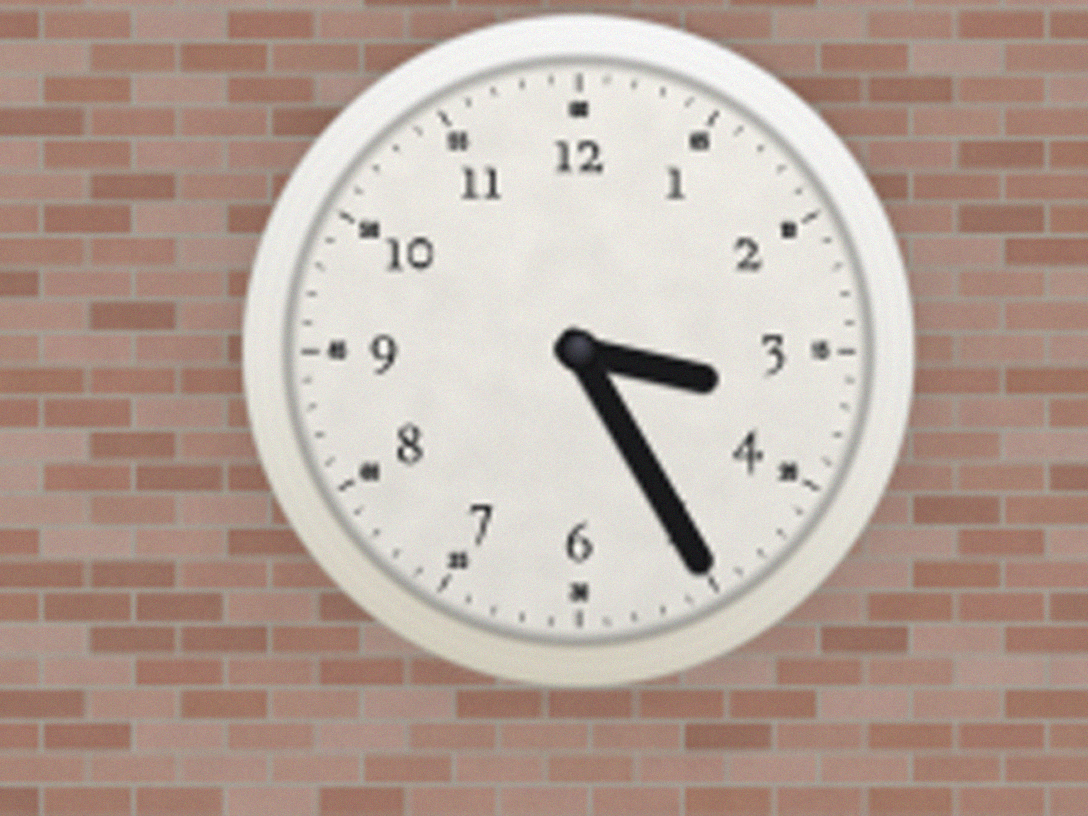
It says h=3 m=25
